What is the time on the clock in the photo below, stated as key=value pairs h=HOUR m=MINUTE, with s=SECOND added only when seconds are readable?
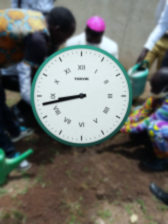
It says h=8 m=43
